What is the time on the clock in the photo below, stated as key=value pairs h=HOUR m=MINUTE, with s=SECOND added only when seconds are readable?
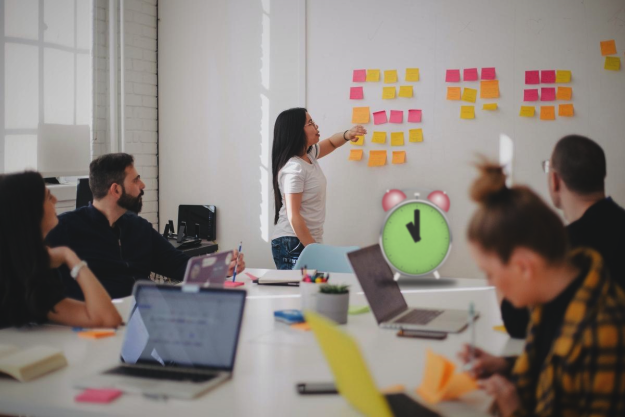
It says h=11 m=0
